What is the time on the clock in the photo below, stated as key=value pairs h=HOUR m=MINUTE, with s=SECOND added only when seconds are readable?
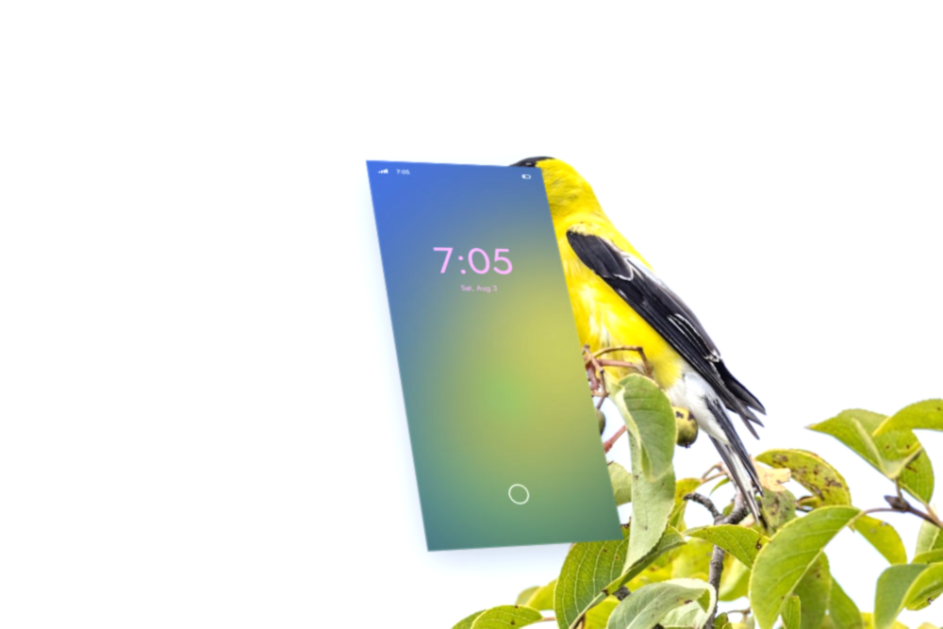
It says h=7 m=5
